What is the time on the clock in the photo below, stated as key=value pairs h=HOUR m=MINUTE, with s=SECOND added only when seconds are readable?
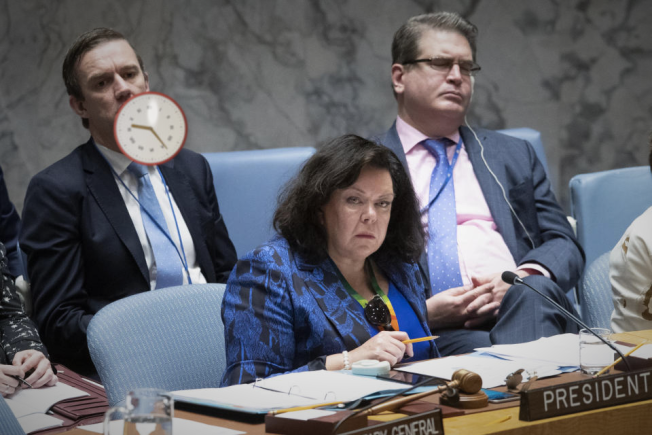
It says h=9 m=24
